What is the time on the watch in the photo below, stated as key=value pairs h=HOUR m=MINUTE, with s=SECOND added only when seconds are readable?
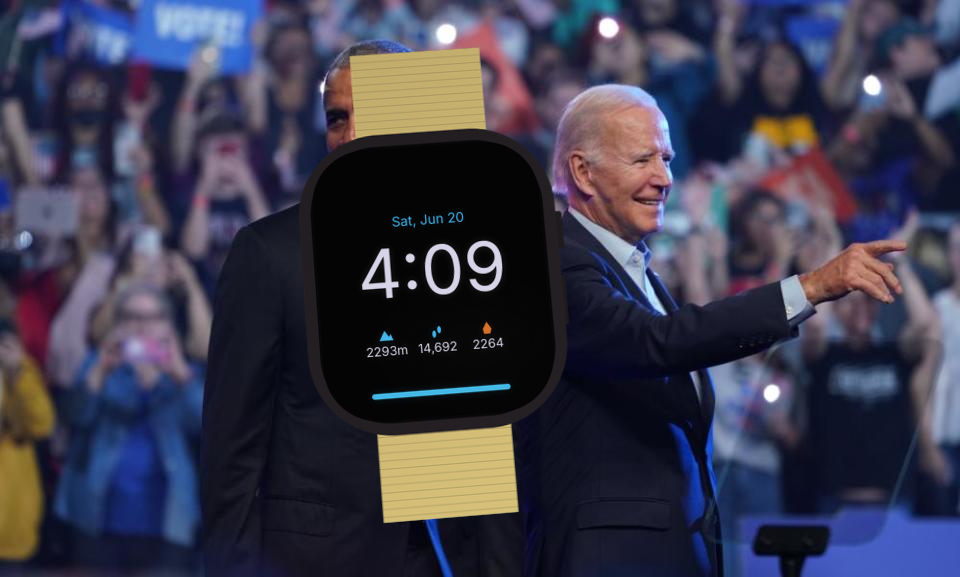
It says h=4 m=9
